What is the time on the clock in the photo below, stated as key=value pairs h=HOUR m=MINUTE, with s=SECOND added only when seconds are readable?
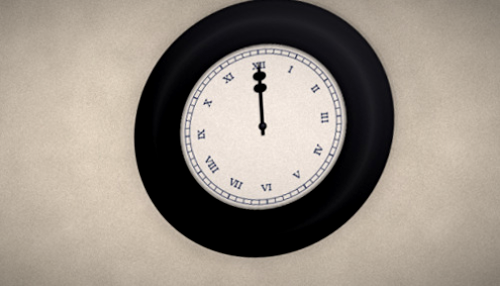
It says h=12 m=0
